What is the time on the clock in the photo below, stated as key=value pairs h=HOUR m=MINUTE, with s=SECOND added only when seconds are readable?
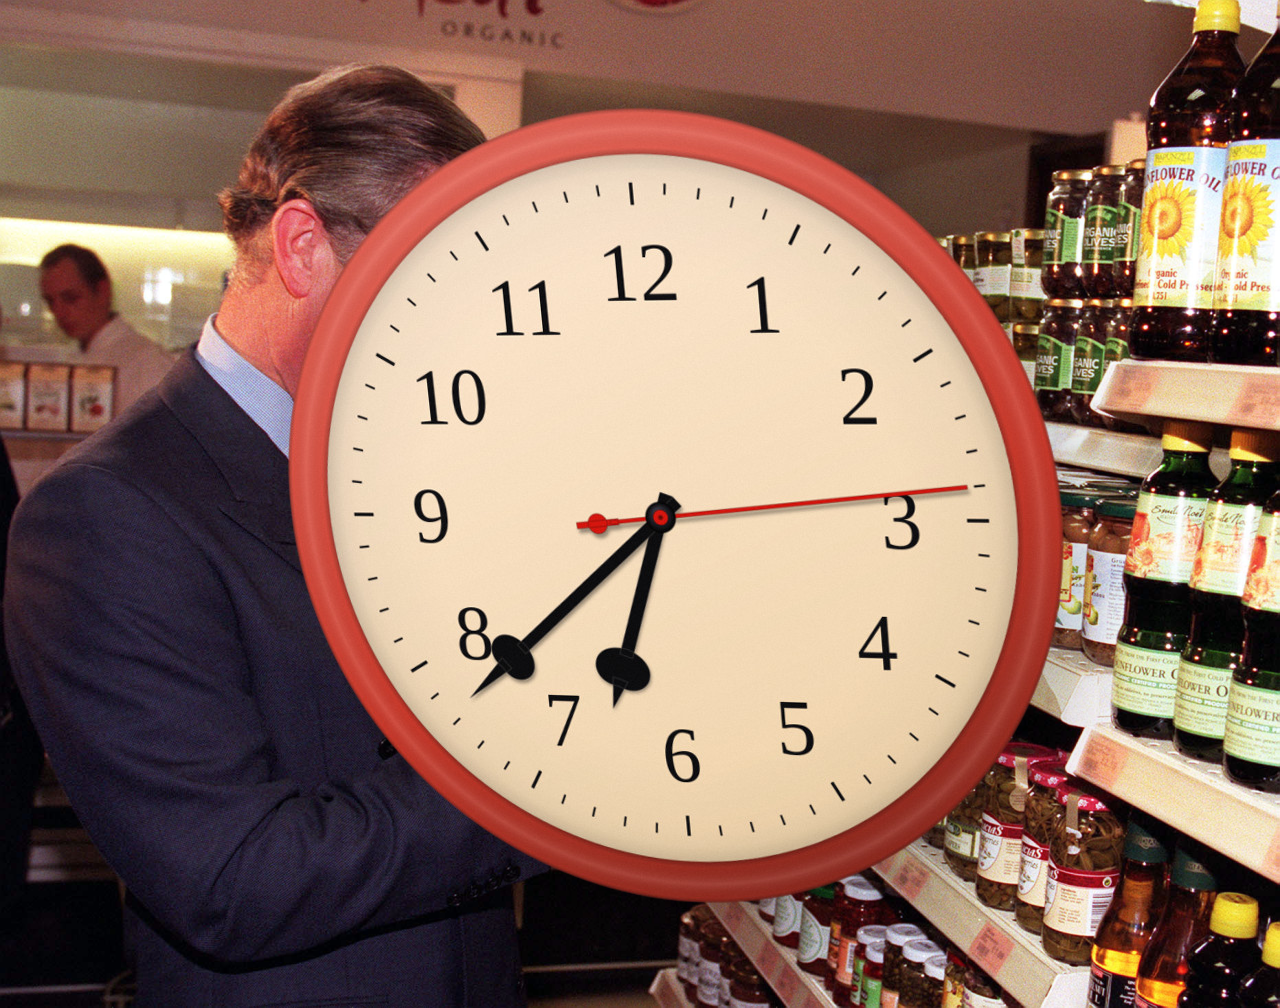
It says h=6 m=38 s=14
